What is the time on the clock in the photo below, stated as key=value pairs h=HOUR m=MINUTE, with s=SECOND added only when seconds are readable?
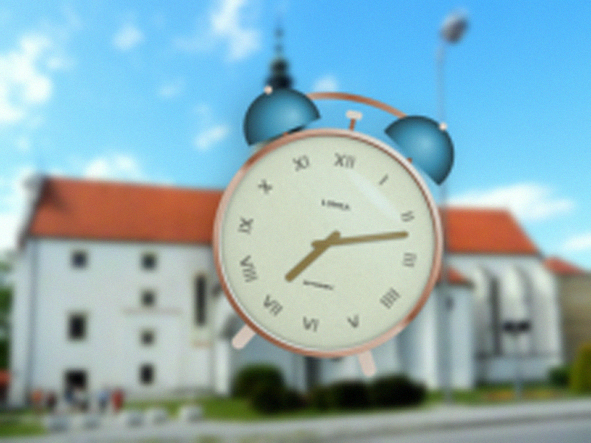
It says h=7 m=12
